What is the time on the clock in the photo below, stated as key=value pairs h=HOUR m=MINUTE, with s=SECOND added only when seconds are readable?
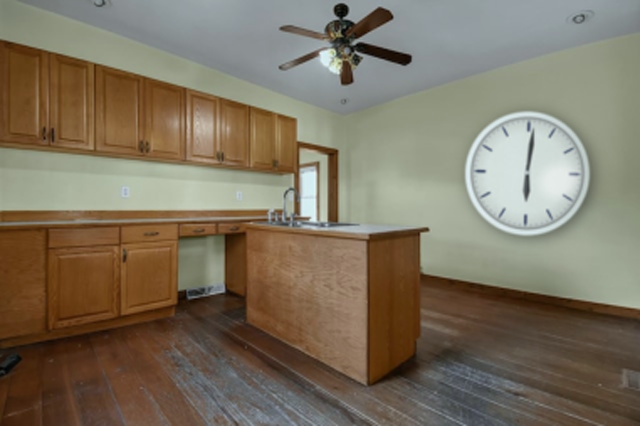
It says h=6 m=1
